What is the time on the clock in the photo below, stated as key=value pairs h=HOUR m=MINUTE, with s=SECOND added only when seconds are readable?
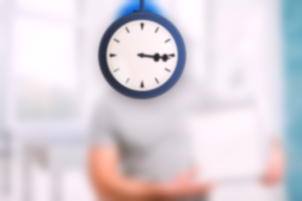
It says h=3 m=16
